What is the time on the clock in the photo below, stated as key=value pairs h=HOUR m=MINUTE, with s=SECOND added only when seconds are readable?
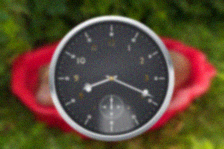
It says h=8 m=19
